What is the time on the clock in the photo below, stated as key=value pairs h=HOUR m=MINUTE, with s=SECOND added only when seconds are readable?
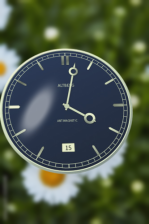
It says h=4 m=2
